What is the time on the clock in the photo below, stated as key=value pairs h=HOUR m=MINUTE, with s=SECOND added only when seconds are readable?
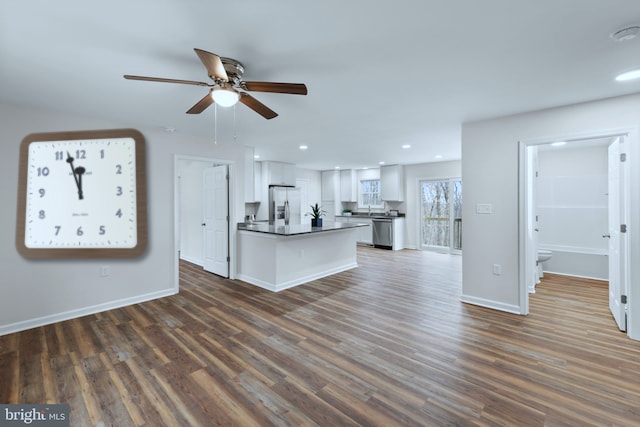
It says h=11 m=57
